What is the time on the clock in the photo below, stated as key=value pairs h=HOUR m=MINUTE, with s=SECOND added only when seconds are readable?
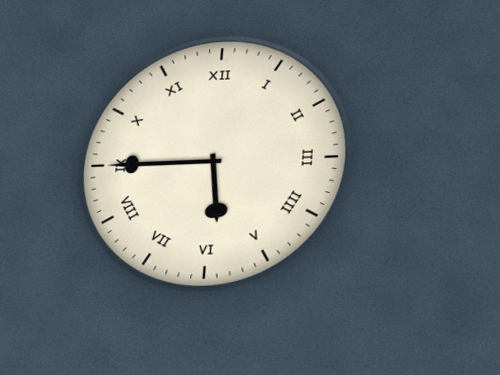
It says h=5 m=45
